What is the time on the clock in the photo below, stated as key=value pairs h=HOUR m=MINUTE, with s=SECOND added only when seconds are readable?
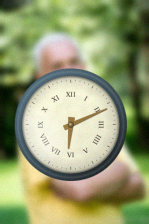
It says h=6 m=11
